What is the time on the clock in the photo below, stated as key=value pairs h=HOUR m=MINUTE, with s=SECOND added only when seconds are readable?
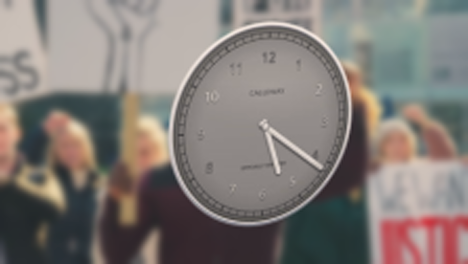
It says h=5 m=21
